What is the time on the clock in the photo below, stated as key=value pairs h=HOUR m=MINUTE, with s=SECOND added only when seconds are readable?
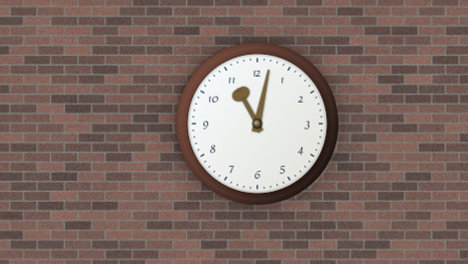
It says h=11 m=2
